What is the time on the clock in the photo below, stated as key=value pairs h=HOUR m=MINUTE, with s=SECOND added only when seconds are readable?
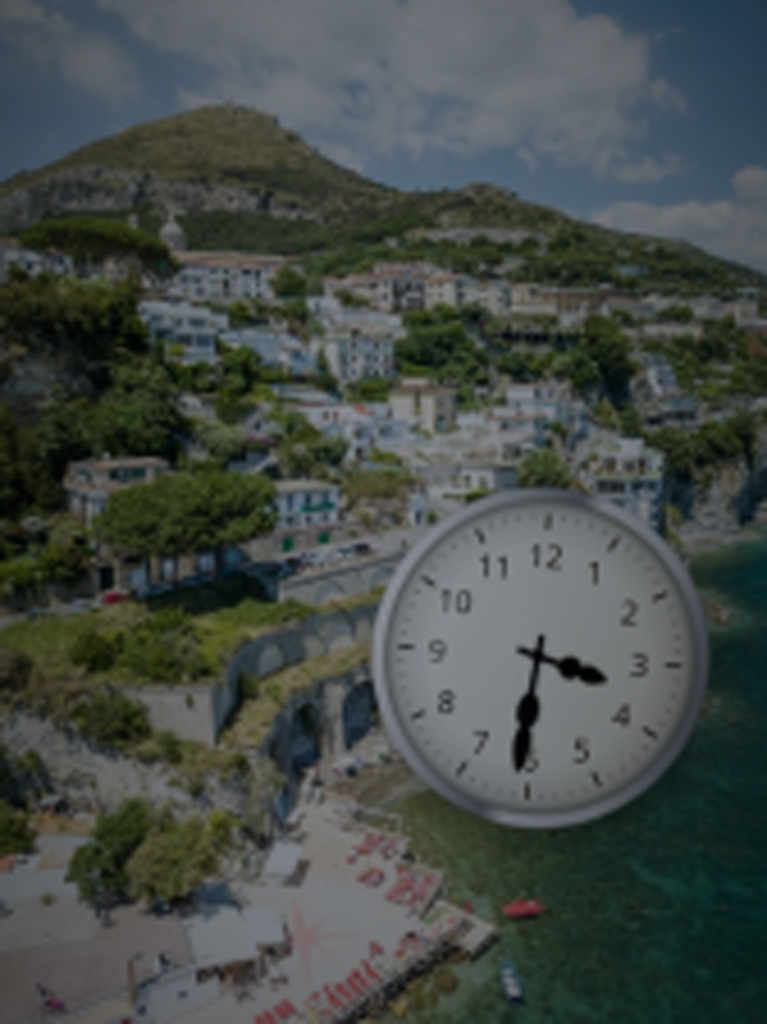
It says h=3 m=31
